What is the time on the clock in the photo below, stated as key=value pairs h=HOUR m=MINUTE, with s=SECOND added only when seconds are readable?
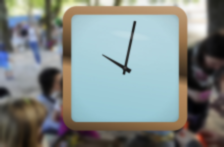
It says h=10 m=2
